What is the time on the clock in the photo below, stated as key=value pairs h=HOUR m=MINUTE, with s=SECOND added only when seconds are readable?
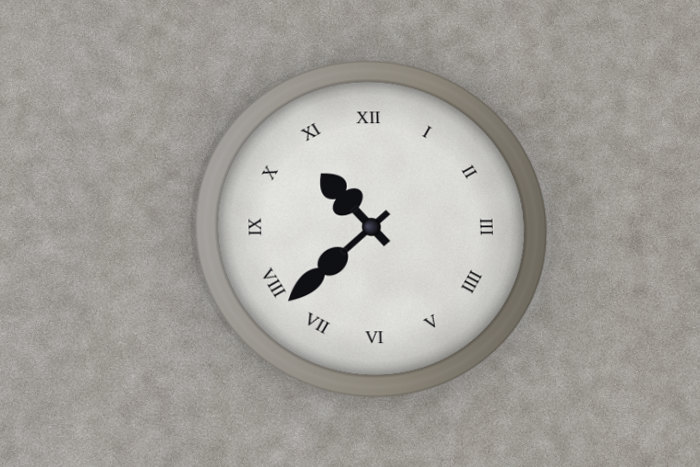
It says h=10 m=38
